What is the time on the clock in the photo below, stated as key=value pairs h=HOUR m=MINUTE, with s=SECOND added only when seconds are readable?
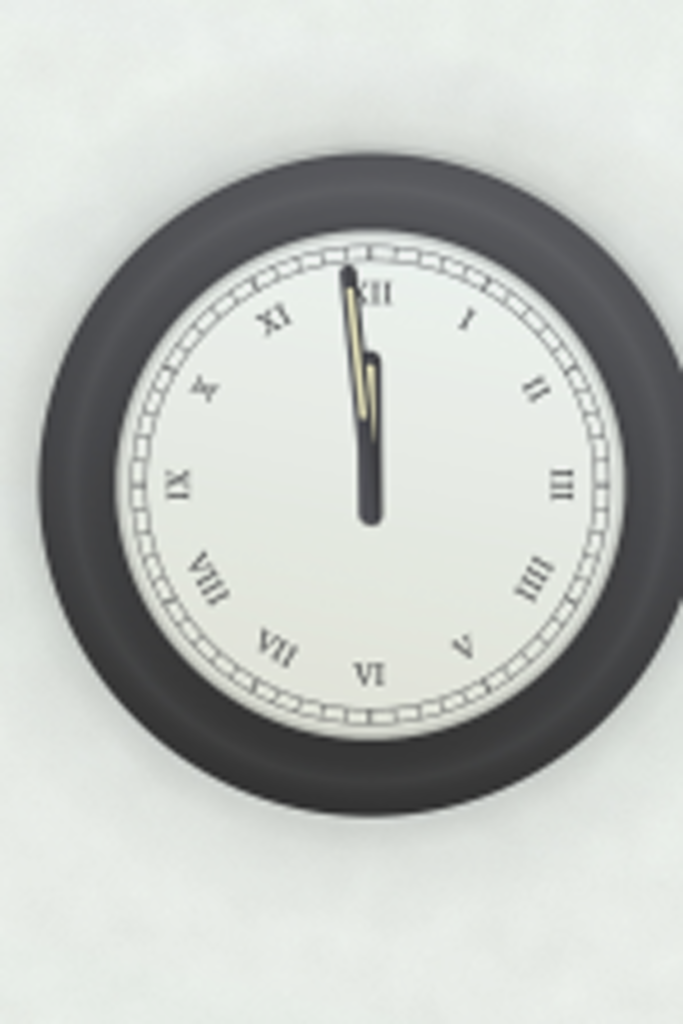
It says h=11 m=59
